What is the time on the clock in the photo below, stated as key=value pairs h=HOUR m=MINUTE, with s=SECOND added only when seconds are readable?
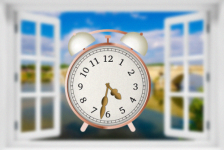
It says h=4 m=32
